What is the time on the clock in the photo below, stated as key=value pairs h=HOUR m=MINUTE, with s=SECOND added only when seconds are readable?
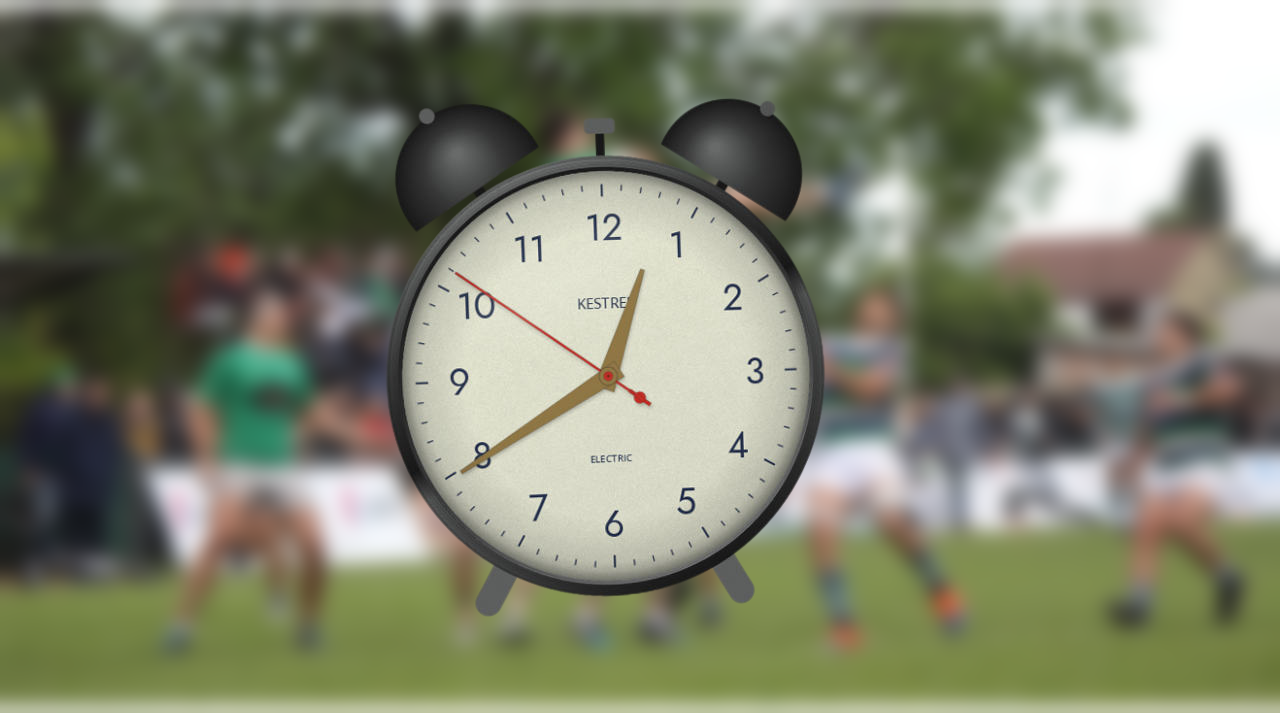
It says h=12 m=39 s=51
